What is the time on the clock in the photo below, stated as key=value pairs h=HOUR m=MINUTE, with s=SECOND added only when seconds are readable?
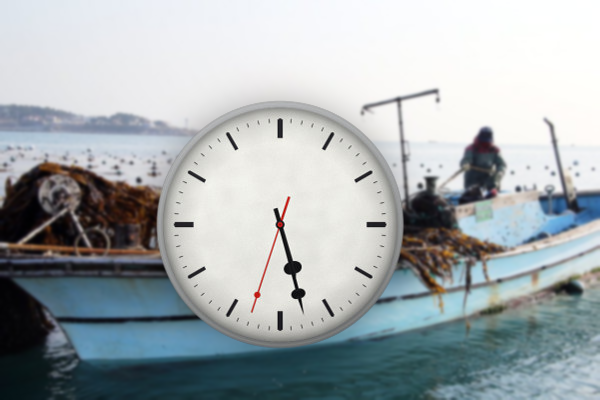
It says h=5 m=27 s=33
